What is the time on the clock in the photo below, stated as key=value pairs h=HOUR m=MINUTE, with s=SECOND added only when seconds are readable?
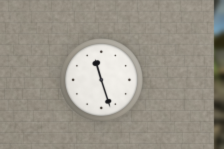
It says h=11 m=27
